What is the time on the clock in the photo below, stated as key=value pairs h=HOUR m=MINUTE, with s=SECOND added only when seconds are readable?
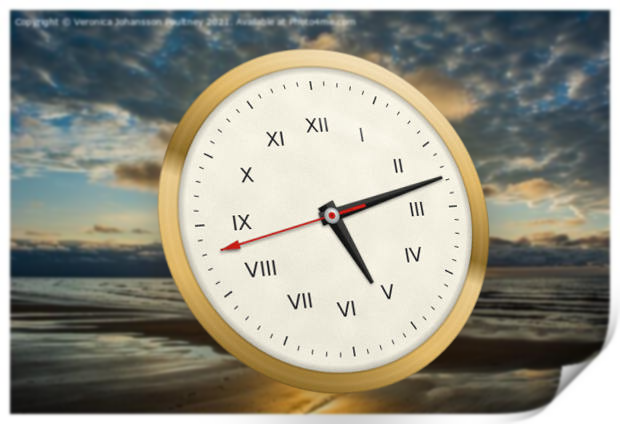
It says h=5 m=12 s=43
